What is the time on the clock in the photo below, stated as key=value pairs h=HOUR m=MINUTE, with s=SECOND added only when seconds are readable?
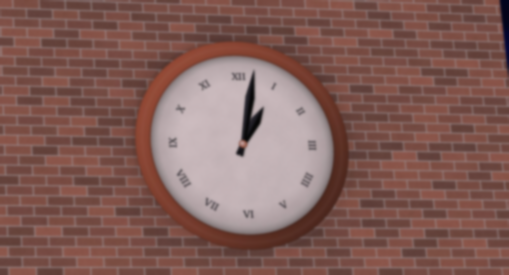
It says h=1 m=2
